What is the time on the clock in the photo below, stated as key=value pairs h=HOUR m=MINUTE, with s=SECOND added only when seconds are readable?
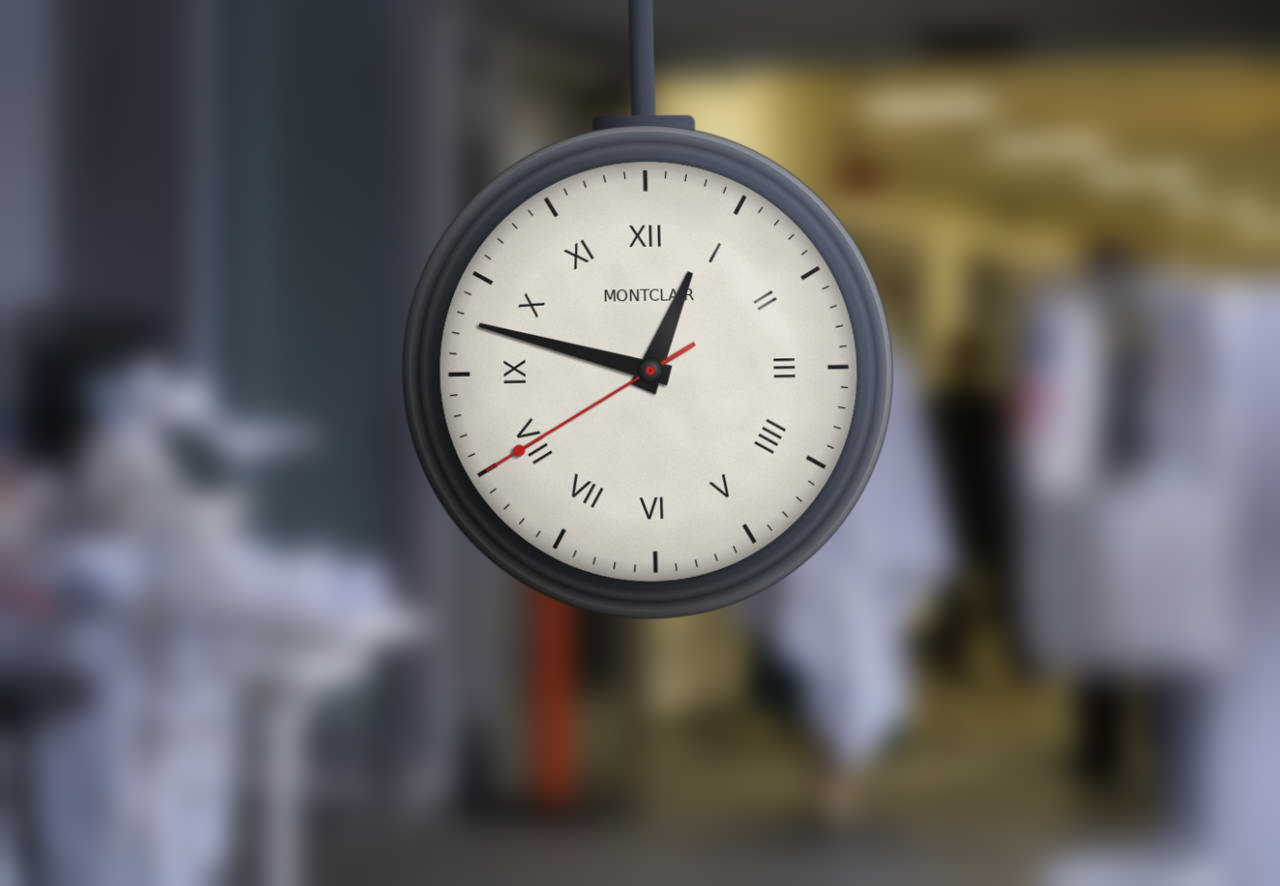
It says h=12 m=47 s=40
